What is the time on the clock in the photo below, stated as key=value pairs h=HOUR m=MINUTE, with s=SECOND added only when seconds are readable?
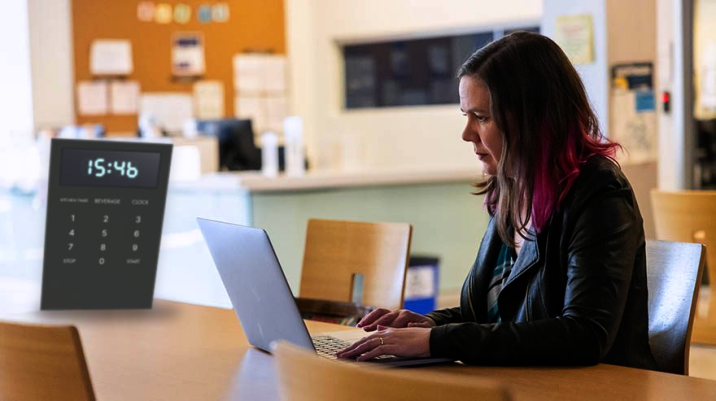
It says h=15 m=46
